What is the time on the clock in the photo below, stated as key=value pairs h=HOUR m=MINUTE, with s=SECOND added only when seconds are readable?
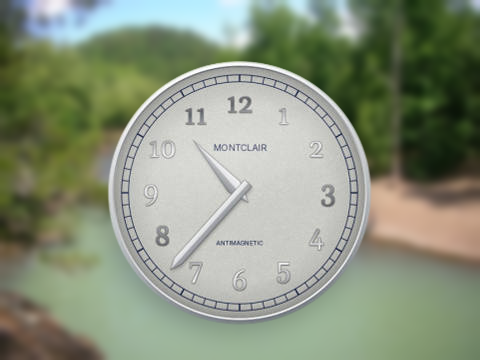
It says h=10 m=37
